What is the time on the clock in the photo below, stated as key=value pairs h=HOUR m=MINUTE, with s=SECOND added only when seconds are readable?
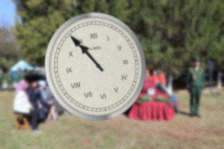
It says h=10 m=54
